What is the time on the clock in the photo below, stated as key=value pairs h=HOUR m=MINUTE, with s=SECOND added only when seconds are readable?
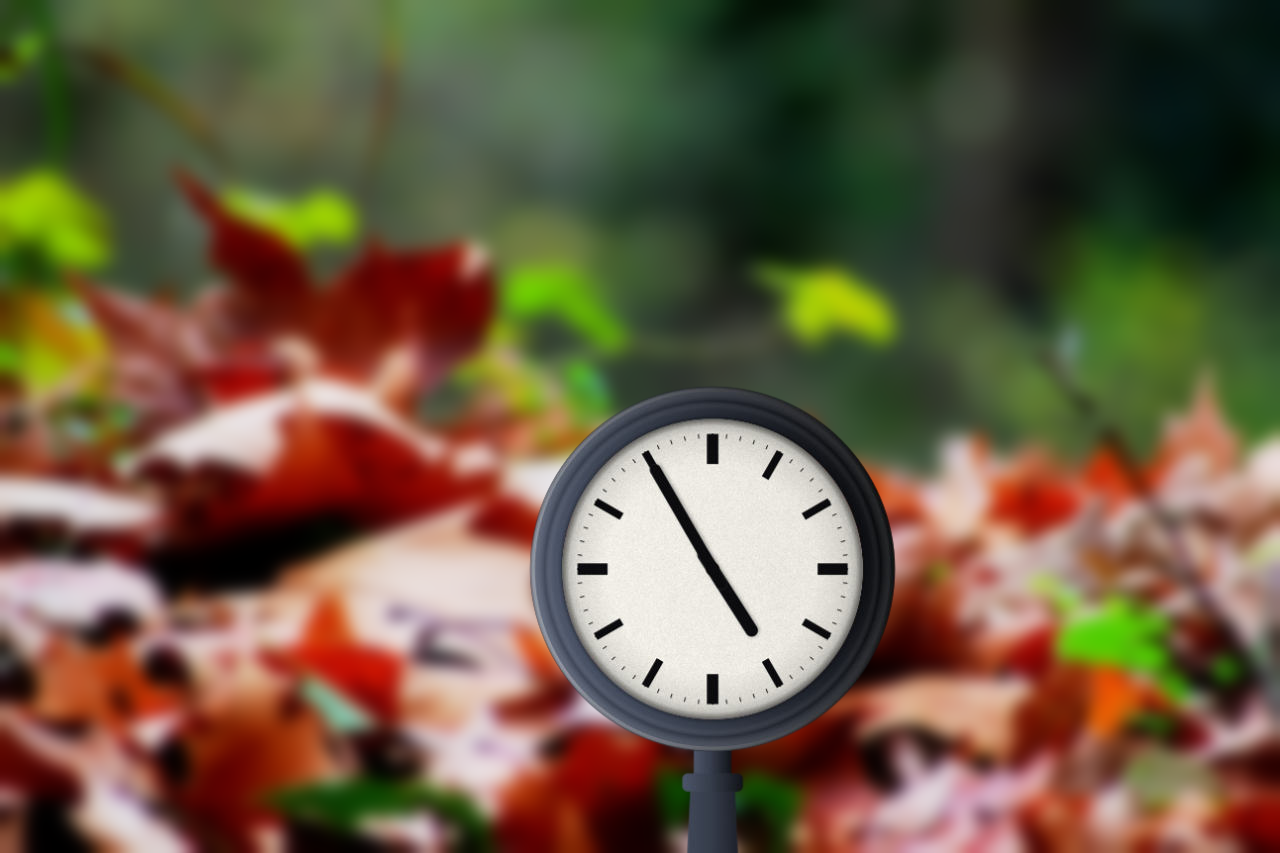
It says h=4 m=55
